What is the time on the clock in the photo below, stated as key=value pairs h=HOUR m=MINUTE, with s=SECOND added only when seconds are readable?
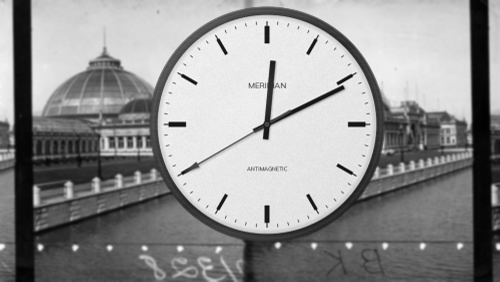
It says h=12 m=10 s=40
